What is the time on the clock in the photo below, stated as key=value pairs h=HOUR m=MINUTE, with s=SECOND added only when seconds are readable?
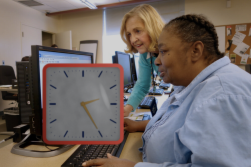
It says h=2 m=25
